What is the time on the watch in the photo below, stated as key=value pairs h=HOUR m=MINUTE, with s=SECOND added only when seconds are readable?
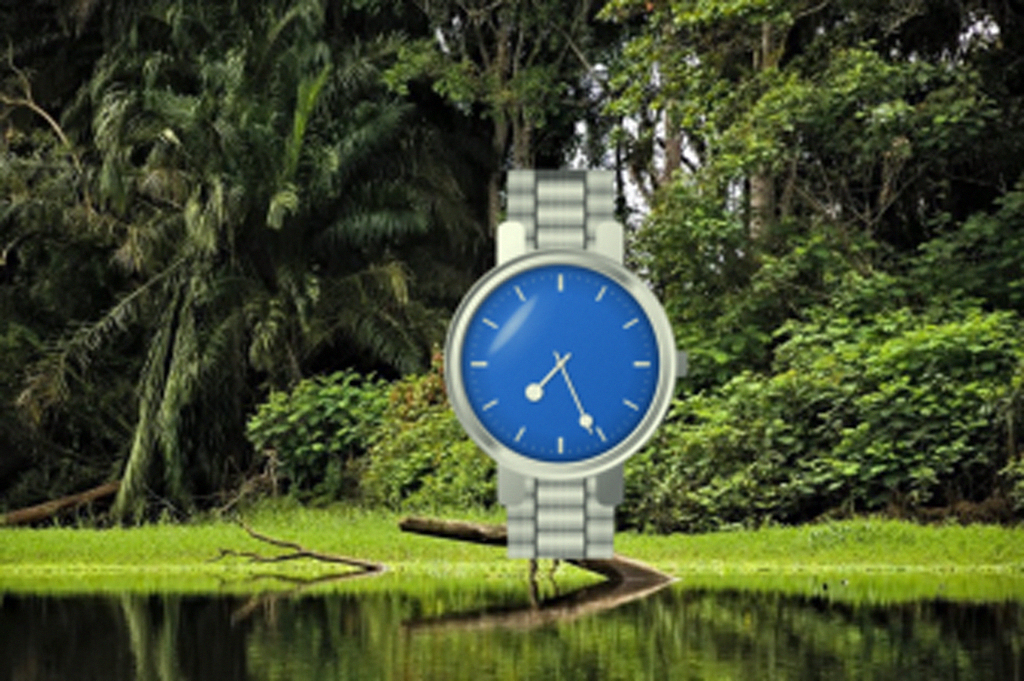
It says h=7 m=26
